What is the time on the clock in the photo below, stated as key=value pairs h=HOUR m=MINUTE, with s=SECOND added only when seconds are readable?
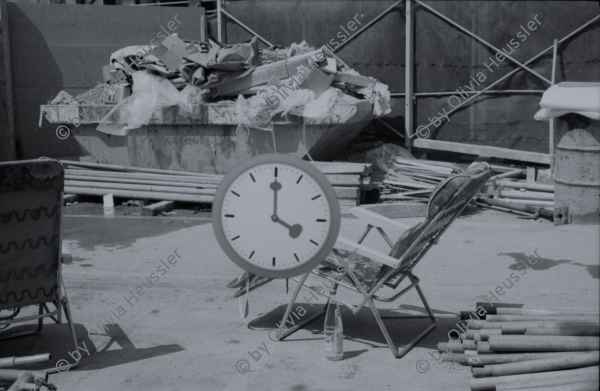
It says h=4 m=0
